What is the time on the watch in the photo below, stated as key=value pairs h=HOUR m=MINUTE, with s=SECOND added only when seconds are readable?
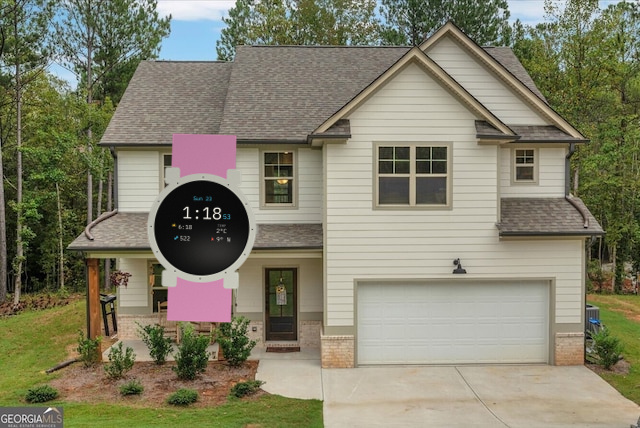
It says h=1 m=18
